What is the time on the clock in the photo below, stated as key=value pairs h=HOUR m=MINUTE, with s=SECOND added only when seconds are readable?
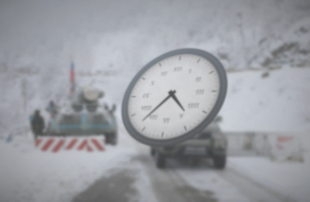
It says h=4 m=37
